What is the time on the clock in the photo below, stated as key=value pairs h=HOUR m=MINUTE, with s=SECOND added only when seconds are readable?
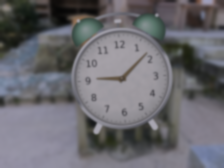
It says h=9 m=8
